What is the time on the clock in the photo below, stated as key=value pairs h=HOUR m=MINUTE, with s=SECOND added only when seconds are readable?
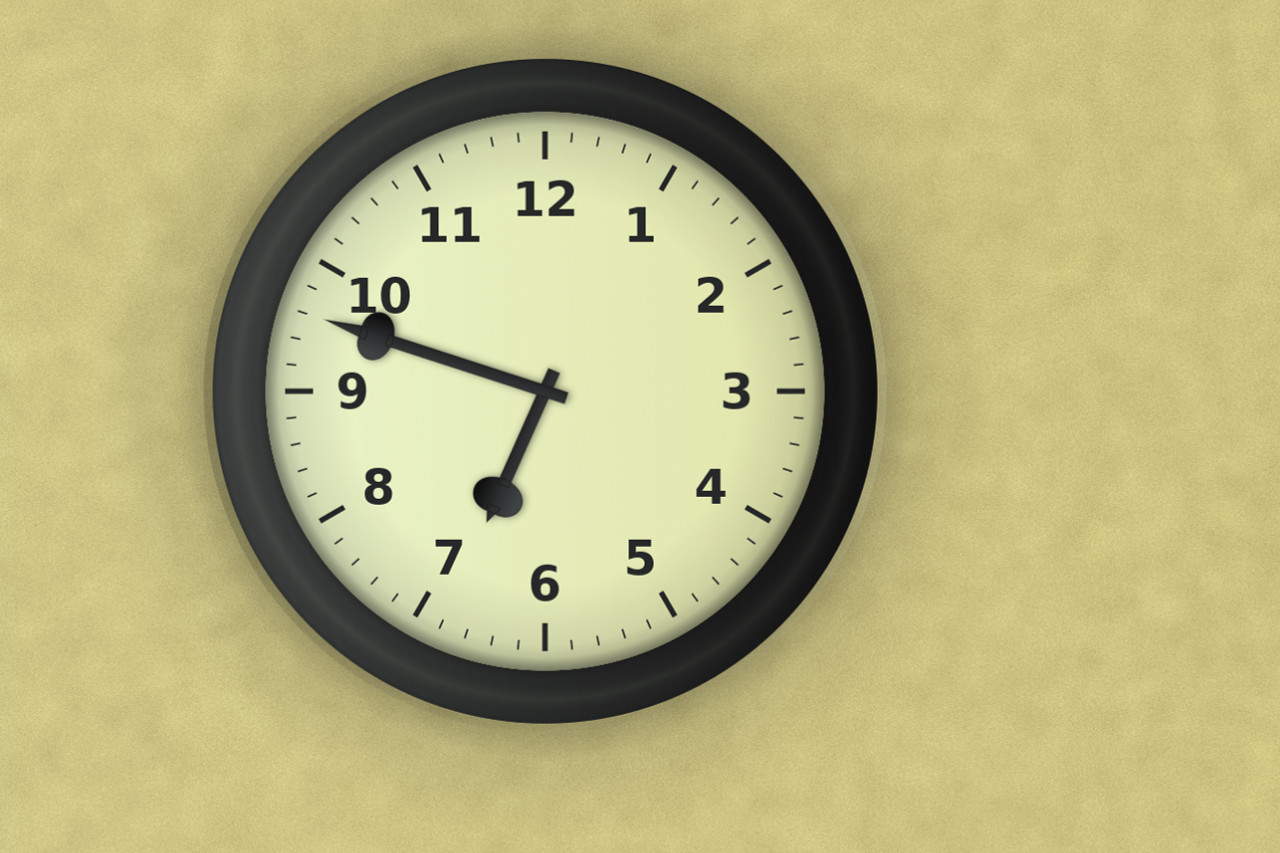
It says h=6 m=48
